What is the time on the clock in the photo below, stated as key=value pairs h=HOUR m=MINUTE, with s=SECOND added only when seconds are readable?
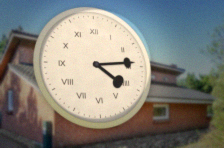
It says h=4 m=14
